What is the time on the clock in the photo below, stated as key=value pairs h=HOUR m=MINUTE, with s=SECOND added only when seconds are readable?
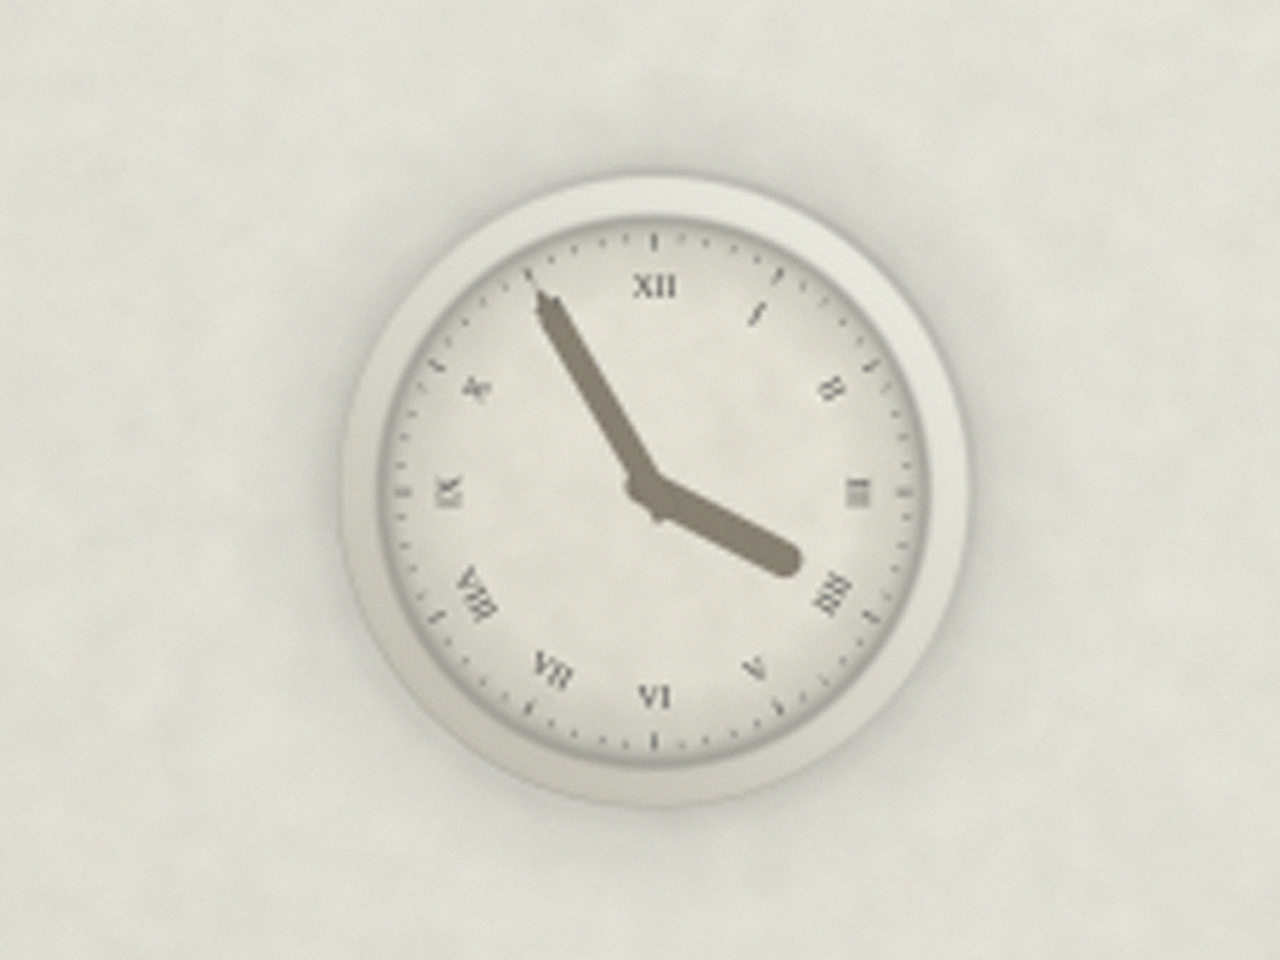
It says h=3 m=55
